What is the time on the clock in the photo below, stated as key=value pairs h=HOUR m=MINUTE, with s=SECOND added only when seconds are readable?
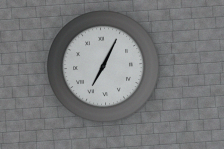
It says h=7 m=5
